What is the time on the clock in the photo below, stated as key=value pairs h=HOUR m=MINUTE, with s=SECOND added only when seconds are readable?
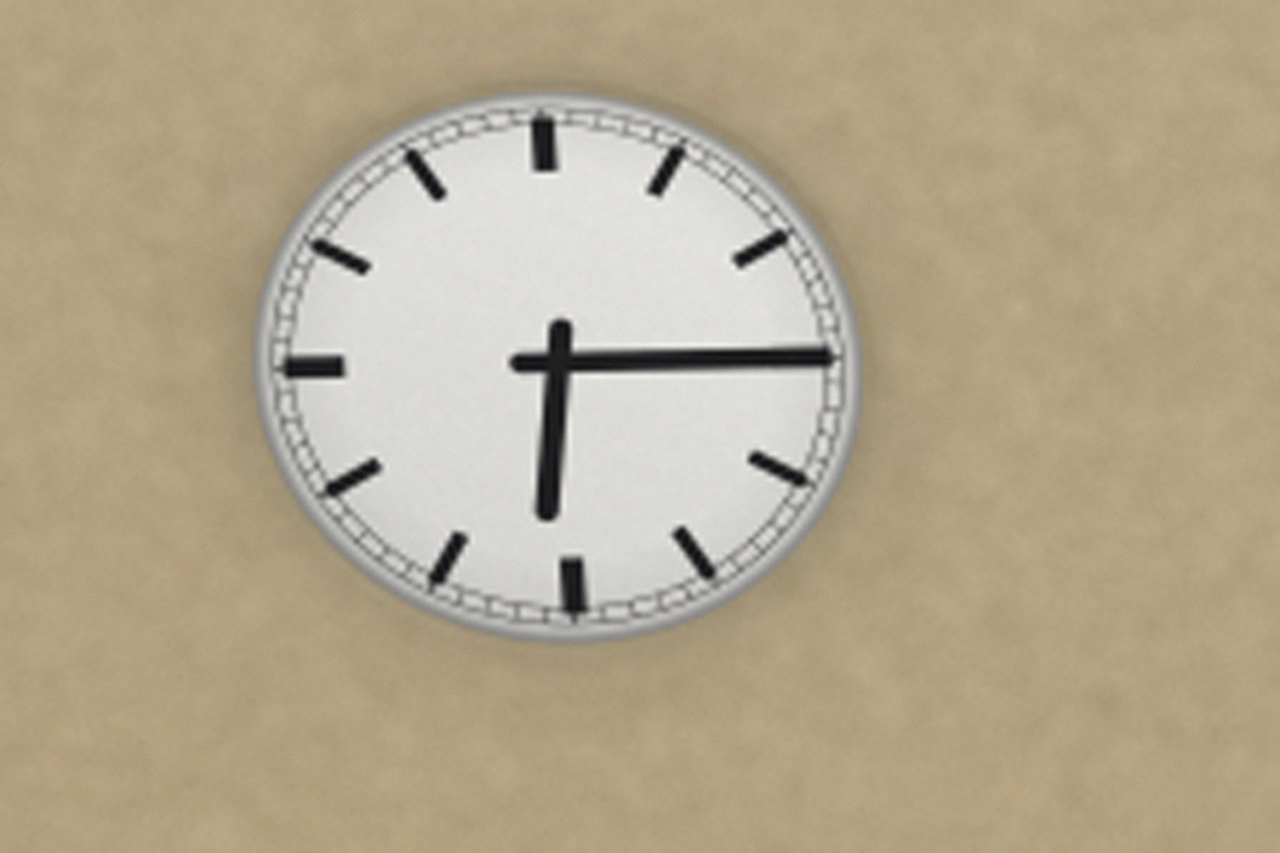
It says h=6 m=15
